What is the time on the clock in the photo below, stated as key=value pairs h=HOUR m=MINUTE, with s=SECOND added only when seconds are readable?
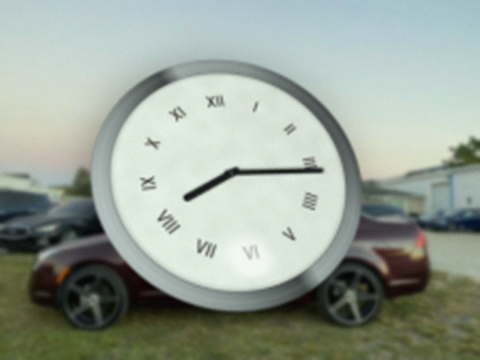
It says h=8 m=16
